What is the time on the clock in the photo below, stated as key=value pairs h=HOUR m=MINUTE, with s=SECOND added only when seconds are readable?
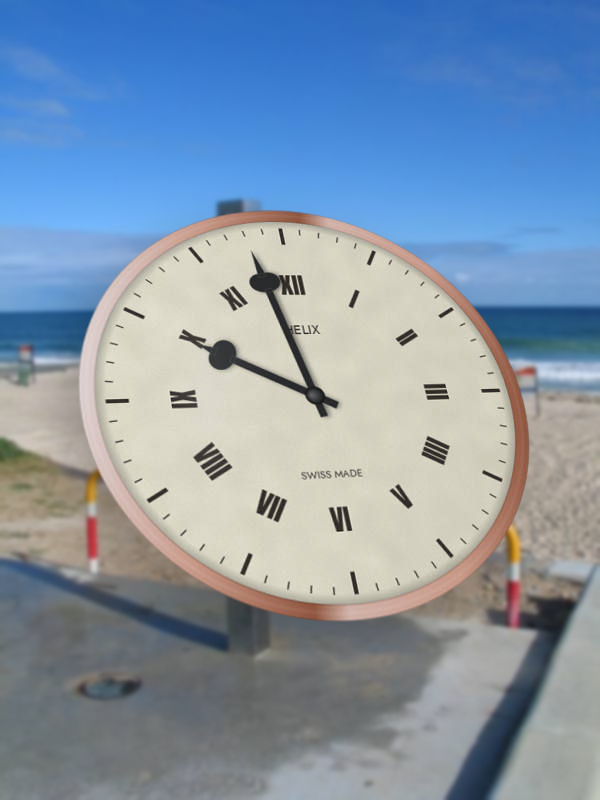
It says h=9 m=58
